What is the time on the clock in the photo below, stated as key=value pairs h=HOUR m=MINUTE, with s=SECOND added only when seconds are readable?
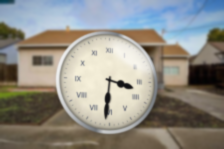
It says h=3 m=31
